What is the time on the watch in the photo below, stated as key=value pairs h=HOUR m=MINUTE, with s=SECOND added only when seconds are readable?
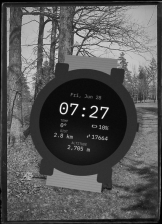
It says h=7 m=27
